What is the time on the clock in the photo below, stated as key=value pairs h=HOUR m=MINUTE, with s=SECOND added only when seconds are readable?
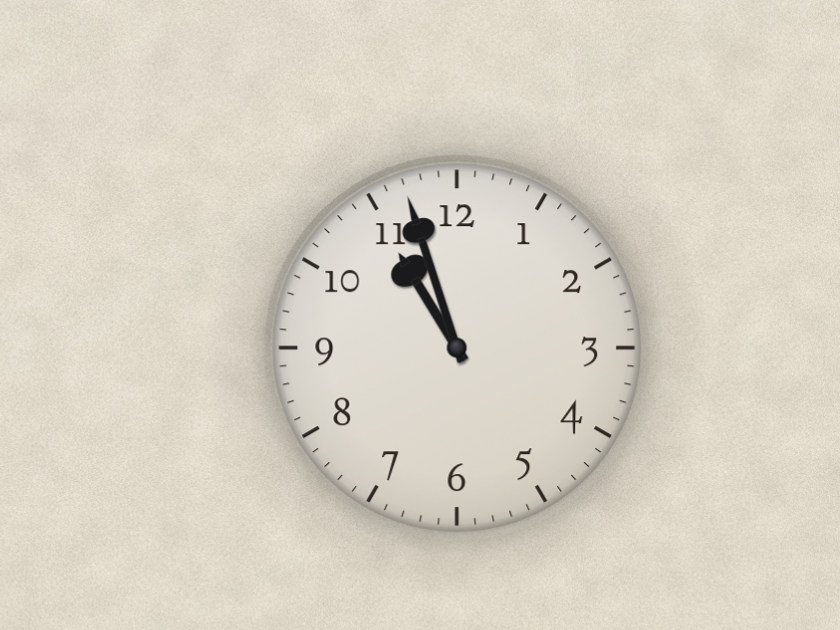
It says h=10 m=57
